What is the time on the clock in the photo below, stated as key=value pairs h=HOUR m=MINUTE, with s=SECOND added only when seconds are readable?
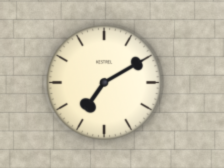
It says h=7 m=10
